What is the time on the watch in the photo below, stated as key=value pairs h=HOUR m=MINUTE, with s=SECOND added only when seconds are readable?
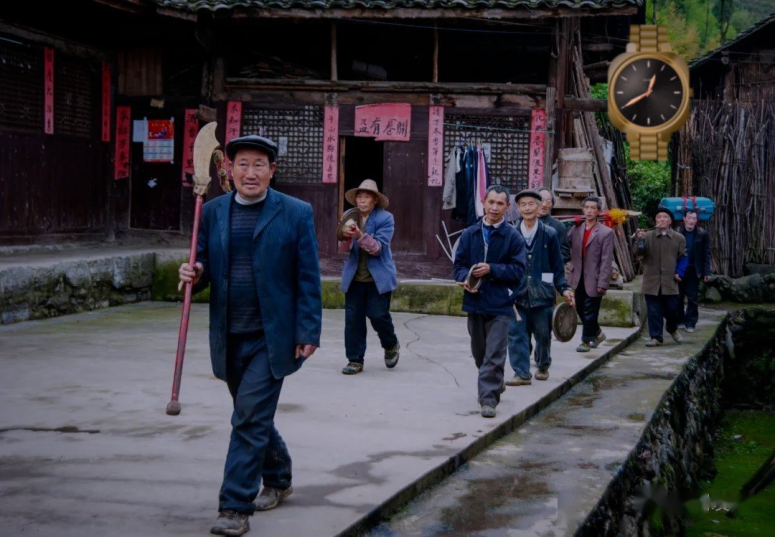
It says h=12 m=40
